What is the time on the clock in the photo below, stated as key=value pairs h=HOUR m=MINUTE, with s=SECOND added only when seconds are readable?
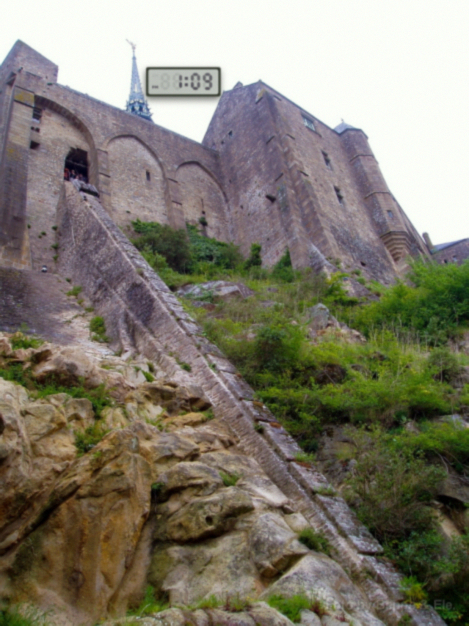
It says h=1 m=9
